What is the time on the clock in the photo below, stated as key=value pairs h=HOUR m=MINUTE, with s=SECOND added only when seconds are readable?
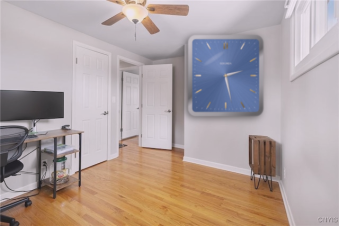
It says h=2 m=28
